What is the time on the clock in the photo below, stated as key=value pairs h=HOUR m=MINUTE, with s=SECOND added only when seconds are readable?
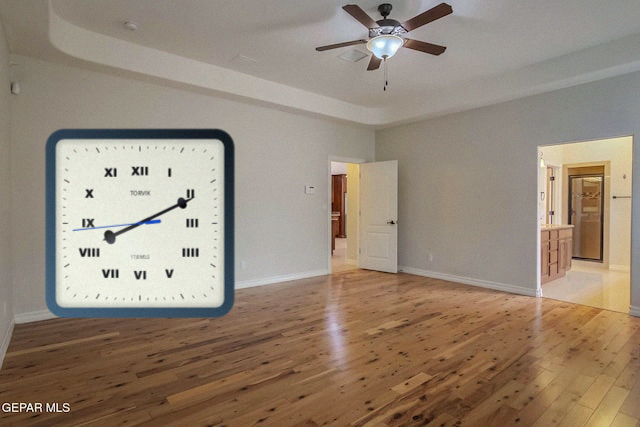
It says h=8 m=10 s=44
